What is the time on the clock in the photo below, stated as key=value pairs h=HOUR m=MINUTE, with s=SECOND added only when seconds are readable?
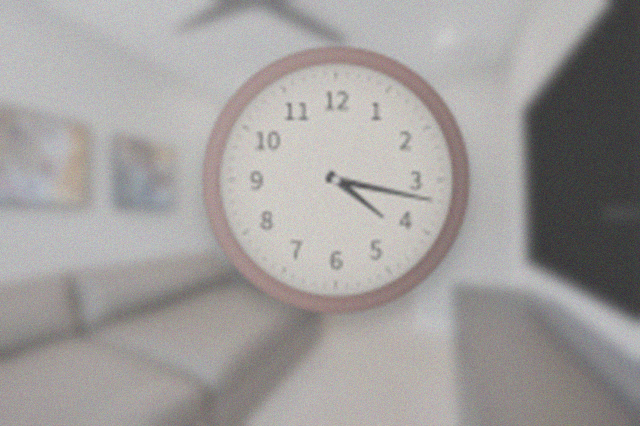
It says h=4 m=17
